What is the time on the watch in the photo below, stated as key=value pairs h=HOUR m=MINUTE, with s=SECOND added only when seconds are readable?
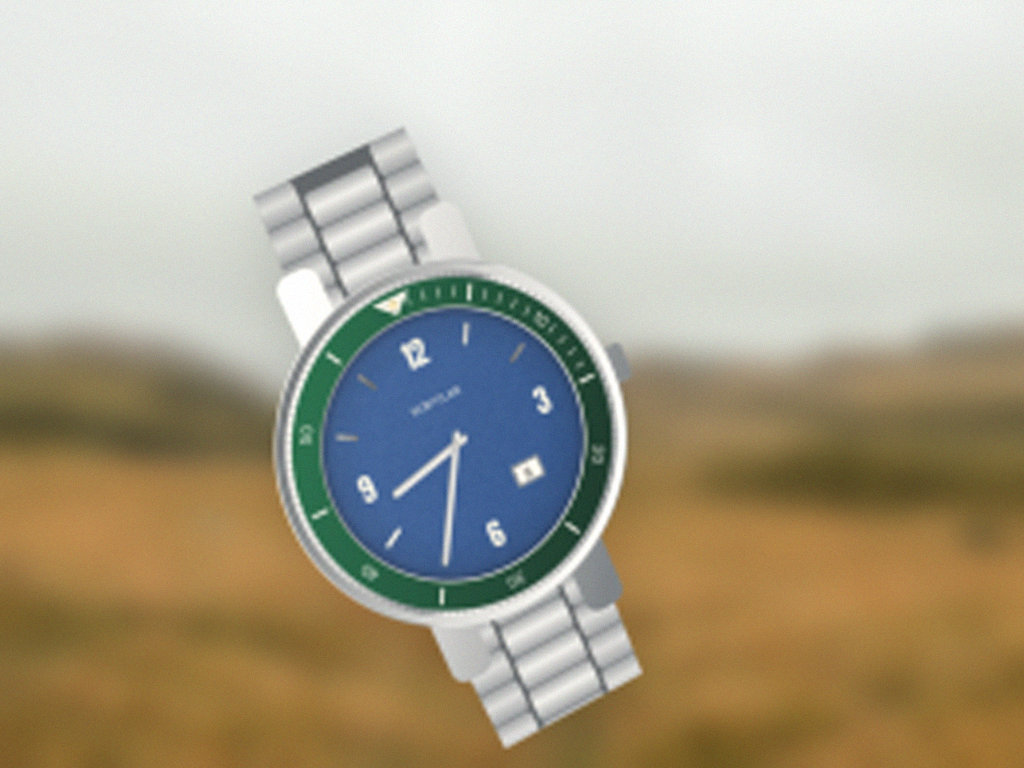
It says h=8 m=35
